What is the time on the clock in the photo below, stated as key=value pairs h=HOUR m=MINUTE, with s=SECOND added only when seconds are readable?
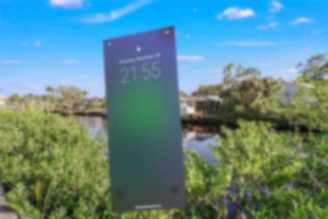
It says h=21 m=55
